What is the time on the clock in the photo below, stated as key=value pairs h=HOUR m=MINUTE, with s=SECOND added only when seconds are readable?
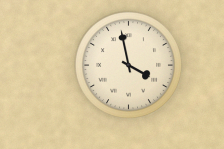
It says h=3 m=58
